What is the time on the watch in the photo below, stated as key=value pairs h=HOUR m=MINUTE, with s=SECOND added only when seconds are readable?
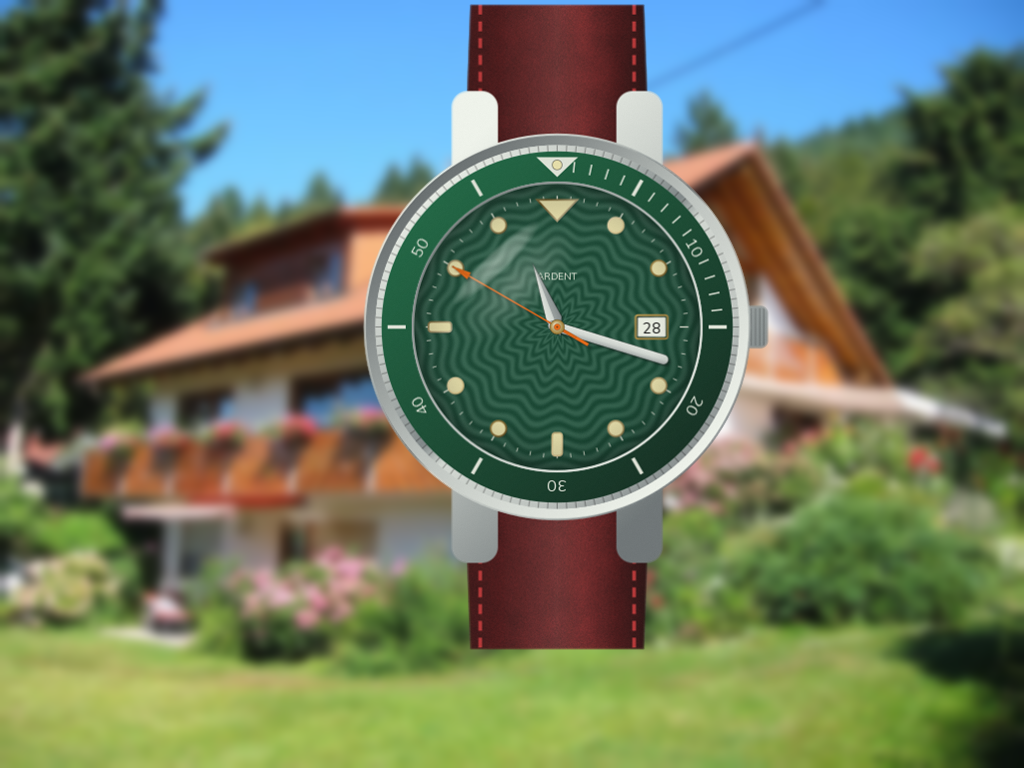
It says h=11 m=17 s=50
